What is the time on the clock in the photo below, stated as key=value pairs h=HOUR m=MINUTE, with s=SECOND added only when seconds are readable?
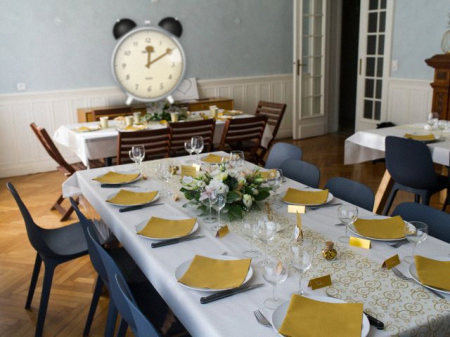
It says h=12 m=10
